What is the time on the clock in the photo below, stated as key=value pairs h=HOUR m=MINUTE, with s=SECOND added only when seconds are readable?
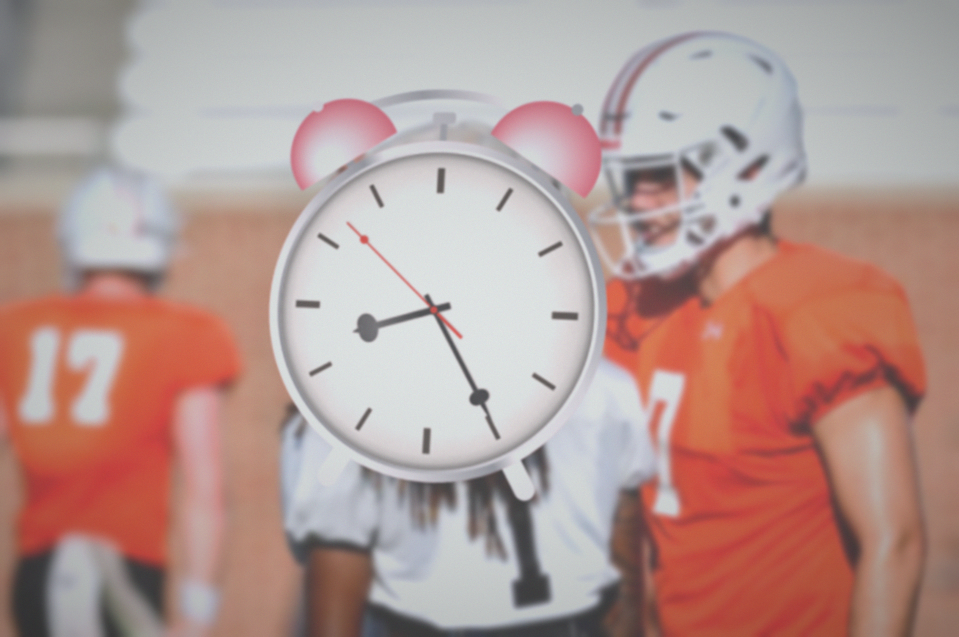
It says h=8 m=24 s=52
